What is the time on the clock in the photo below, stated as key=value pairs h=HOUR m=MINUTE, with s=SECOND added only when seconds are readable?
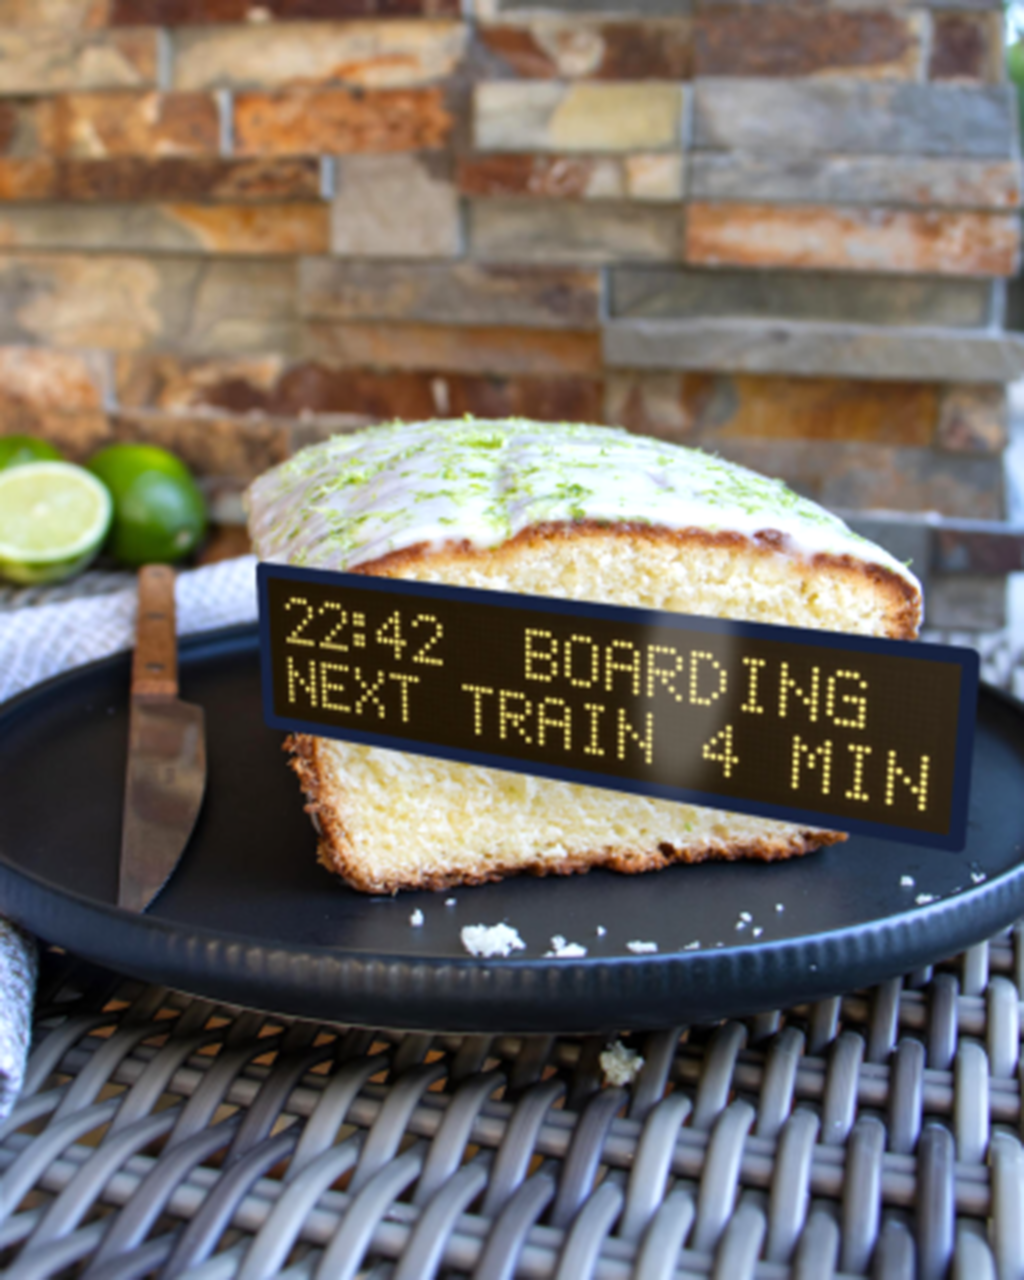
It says h=22 m=42
